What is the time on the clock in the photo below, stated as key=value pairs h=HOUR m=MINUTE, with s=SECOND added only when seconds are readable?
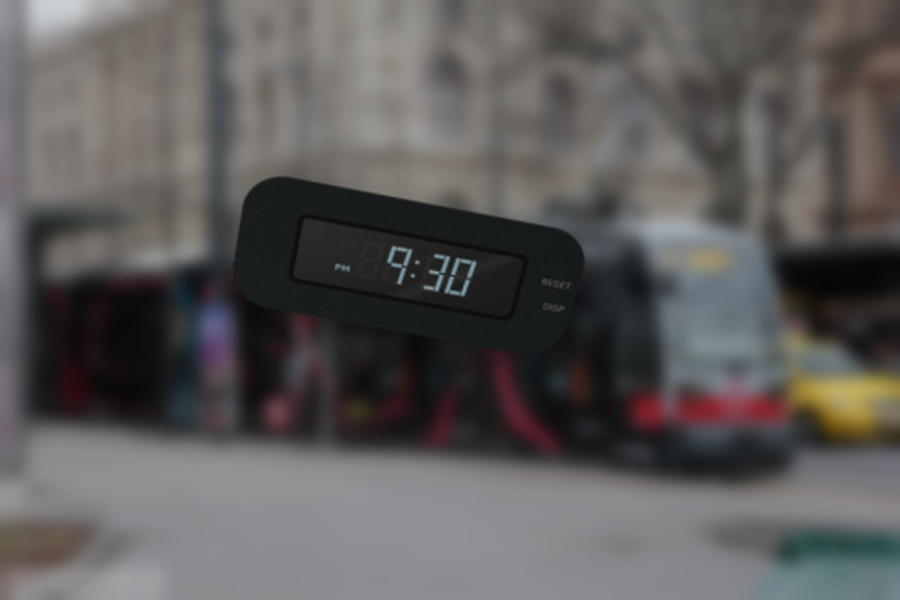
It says h=9 m=30
